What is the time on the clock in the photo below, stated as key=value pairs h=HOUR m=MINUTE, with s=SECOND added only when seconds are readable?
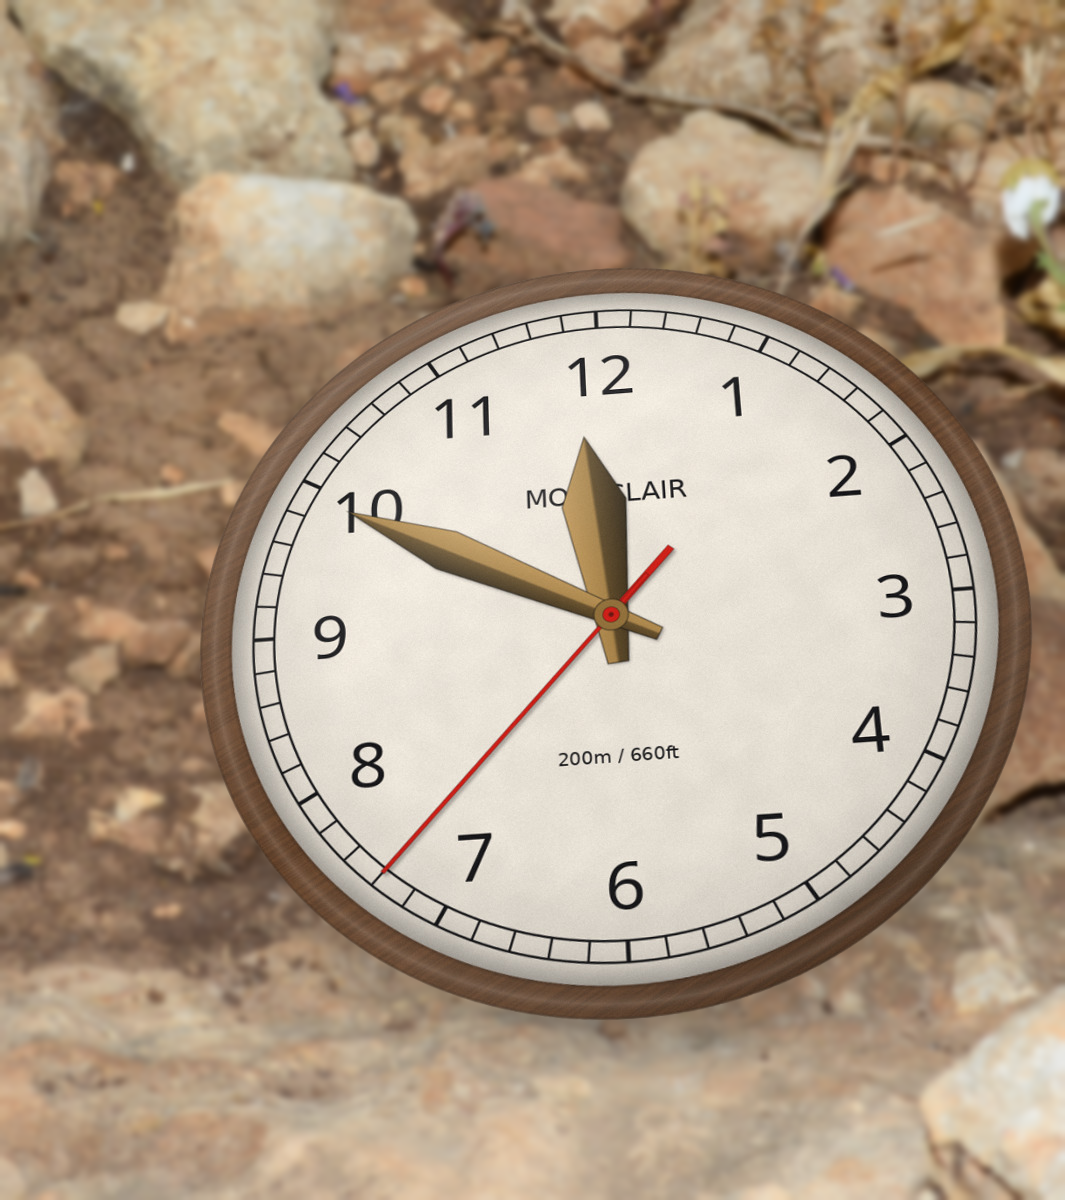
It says h=11 m=49 s=37
